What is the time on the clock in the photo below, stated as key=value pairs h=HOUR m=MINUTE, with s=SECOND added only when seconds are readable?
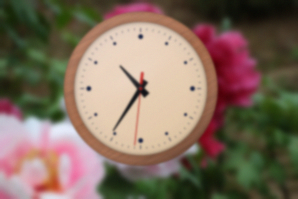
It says h=10 m=35 s=31
